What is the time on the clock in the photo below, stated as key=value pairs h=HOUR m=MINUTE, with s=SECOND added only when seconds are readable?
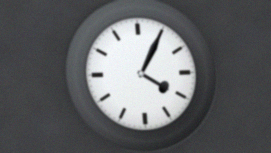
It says h=4 m=5
